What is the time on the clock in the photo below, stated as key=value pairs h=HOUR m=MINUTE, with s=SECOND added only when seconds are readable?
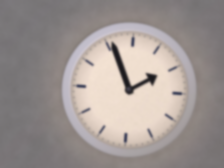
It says h=1 m=56
